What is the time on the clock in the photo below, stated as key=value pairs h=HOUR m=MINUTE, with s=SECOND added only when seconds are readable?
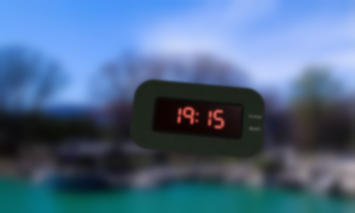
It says h=19 m=15
